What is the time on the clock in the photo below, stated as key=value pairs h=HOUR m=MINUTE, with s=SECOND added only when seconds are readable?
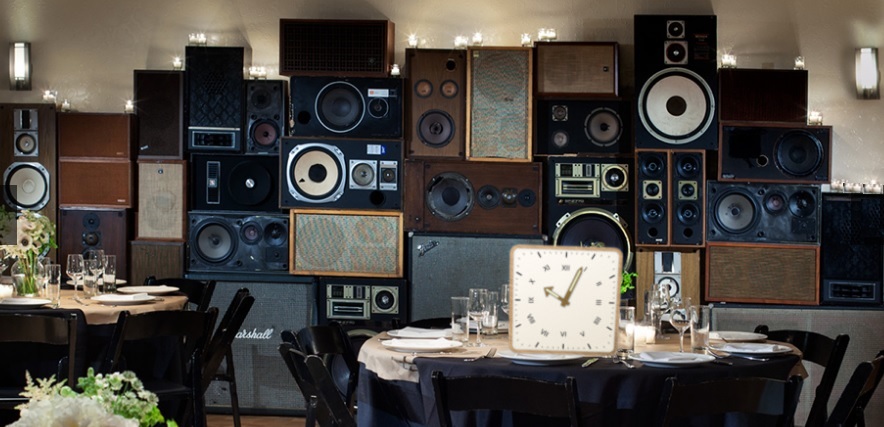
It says h=10 m=4
